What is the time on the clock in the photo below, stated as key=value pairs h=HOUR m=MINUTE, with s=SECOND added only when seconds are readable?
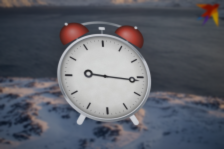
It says h=9 m=16
